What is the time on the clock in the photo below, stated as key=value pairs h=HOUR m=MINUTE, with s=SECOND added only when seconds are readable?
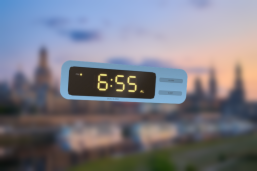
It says h=6 m=55
